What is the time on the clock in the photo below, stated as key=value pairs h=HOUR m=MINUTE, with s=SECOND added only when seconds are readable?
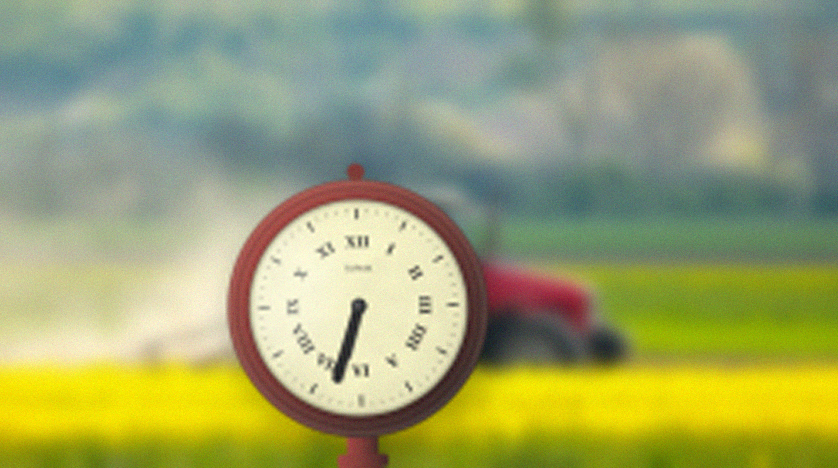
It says h=6 m=33
